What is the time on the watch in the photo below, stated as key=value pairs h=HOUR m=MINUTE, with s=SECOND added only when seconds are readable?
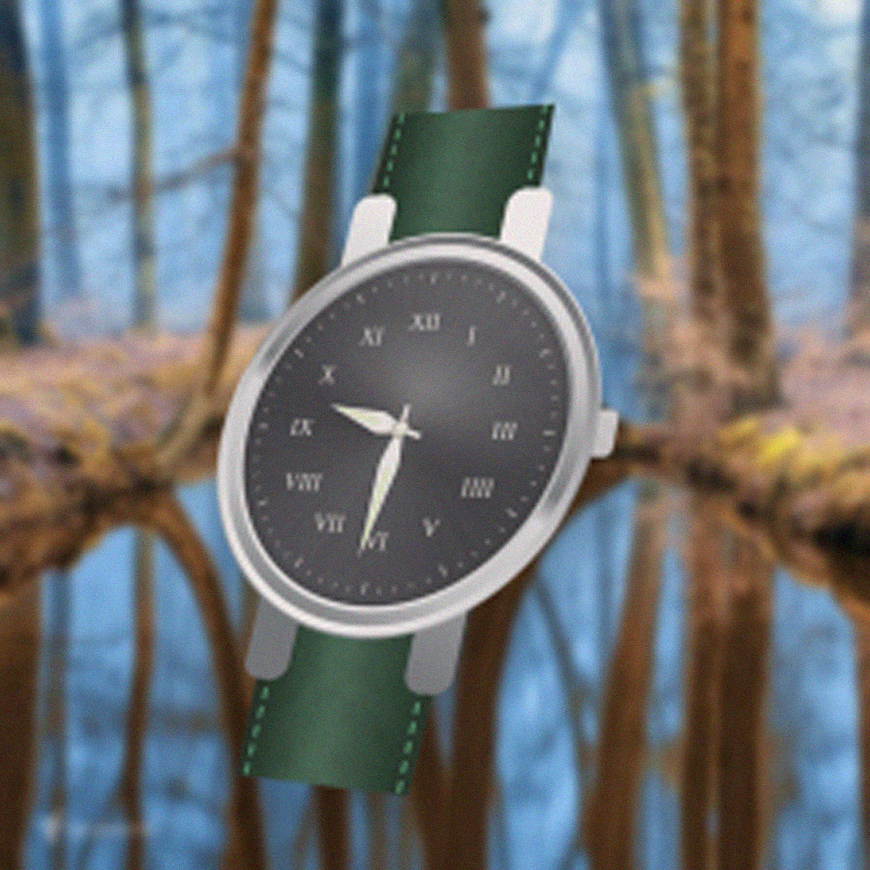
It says h=9 m=31
